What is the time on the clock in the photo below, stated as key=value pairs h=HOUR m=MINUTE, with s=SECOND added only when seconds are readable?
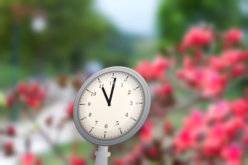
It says h=11 m=1
